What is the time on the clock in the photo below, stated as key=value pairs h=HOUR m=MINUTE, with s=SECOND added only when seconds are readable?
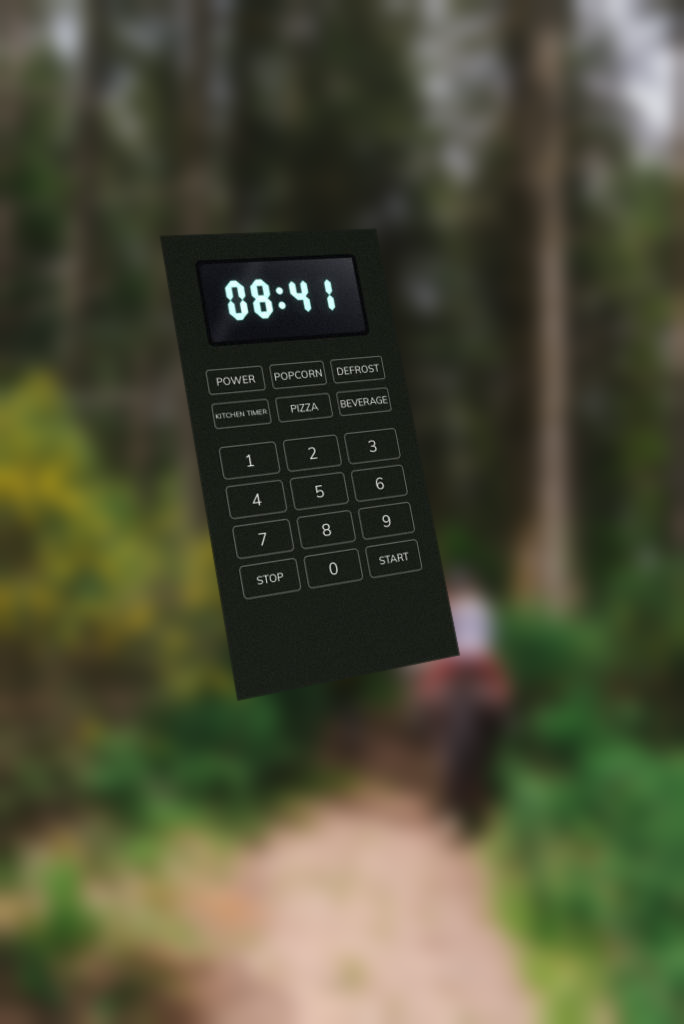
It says h=8 m=41
